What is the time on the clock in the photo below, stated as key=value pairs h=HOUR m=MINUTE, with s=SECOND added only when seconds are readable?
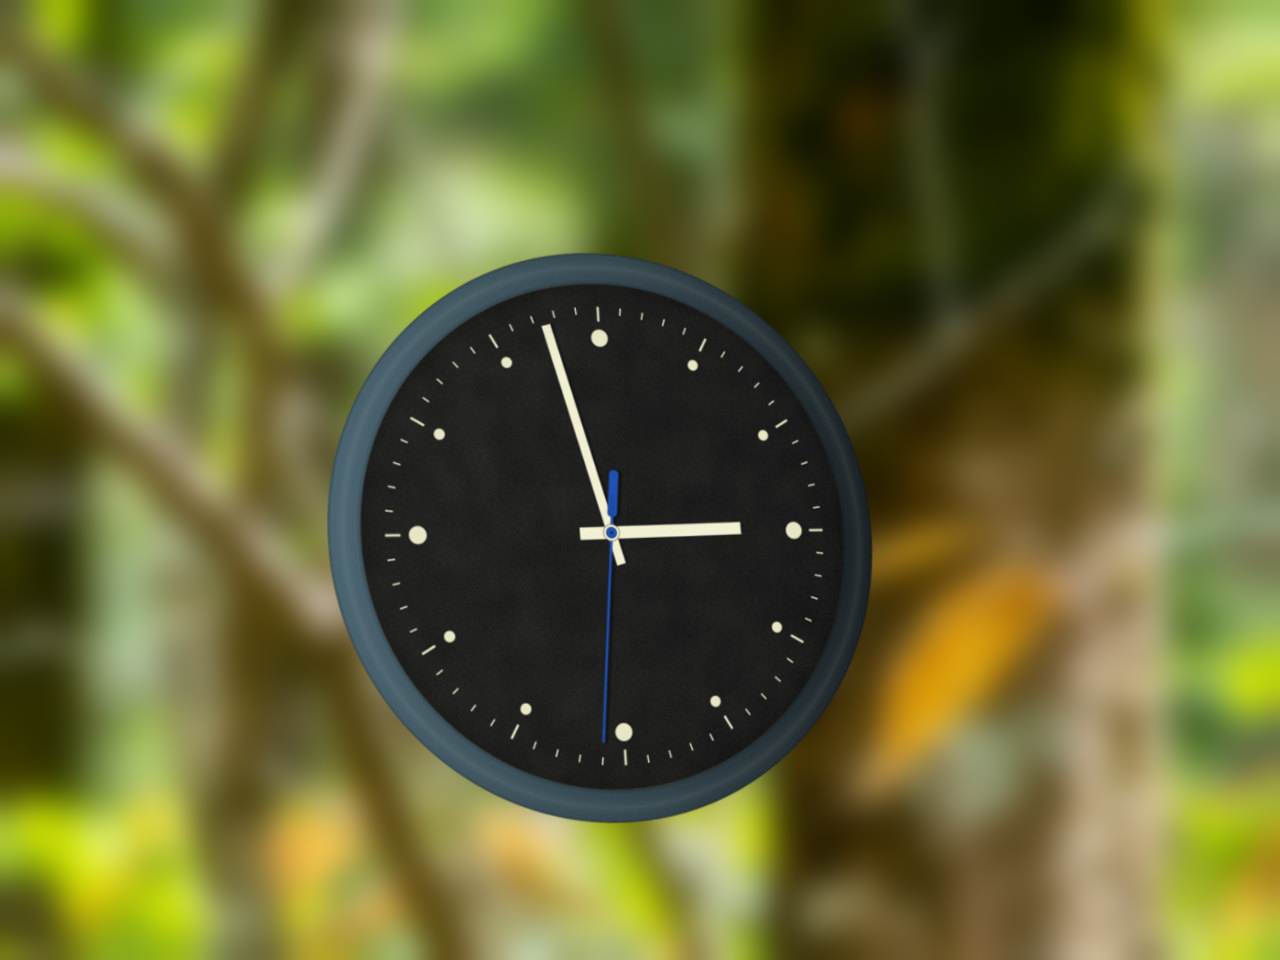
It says h=2 m=57 s=31
